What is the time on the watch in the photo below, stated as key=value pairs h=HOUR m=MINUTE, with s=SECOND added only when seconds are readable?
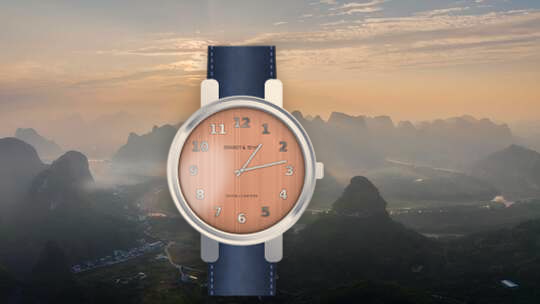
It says h=1 m=13
